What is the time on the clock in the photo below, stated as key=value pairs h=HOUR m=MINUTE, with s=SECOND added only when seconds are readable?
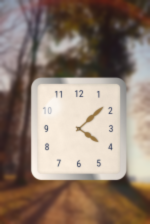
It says h=4 m=8
